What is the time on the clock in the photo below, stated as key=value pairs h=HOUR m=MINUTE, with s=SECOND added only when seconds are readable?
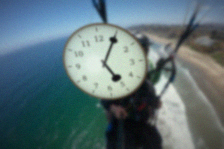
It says h=5 m=5
